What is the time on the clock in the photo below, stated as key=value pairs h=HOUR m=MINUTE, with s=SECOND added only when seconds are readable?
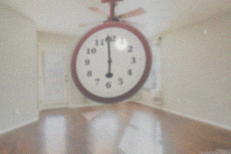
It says h=5 m=59
